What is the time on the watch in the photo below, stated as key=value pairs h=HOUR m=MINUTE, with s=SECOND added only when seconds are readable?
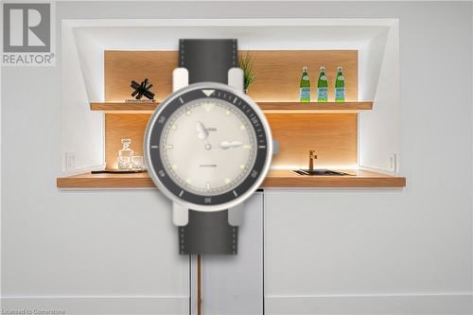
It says h=11 m=14
